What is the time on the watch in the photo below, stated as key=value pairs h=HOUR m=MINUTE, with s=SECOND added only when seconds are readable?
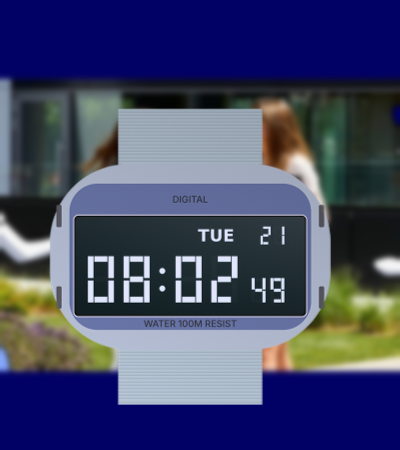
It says h=8 m=2 s=49
